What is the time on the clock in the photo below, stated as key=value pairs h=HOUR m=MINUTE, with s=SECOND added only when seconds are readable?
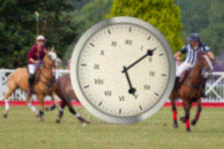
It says h=5 m=8
